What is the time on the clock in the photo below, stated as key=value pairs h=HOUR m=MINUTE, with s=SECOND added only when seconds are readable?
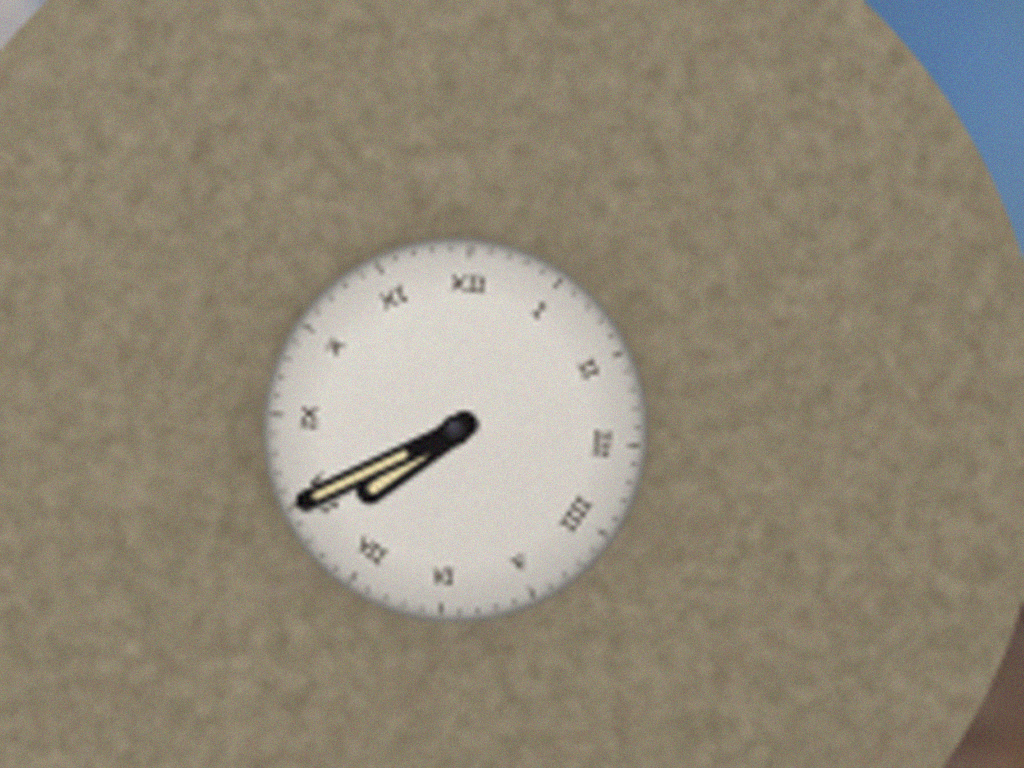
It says h=7 m=40
